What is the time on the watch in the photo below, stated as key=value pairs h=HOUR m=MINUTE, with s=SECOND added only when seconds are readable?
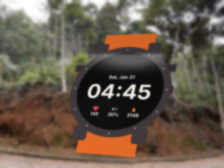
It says h=4 m=45
